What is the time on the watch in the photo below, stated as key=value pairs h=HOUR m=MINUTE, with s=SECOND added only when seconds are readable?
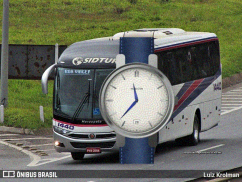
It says h=11 m=37
